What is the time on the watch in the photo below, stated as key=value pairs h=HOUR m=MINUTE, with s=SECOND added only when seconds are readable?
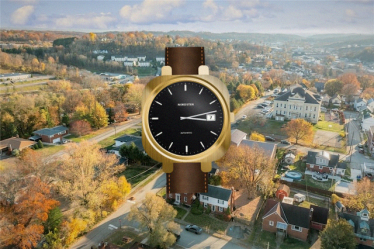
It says h=3 m=13
